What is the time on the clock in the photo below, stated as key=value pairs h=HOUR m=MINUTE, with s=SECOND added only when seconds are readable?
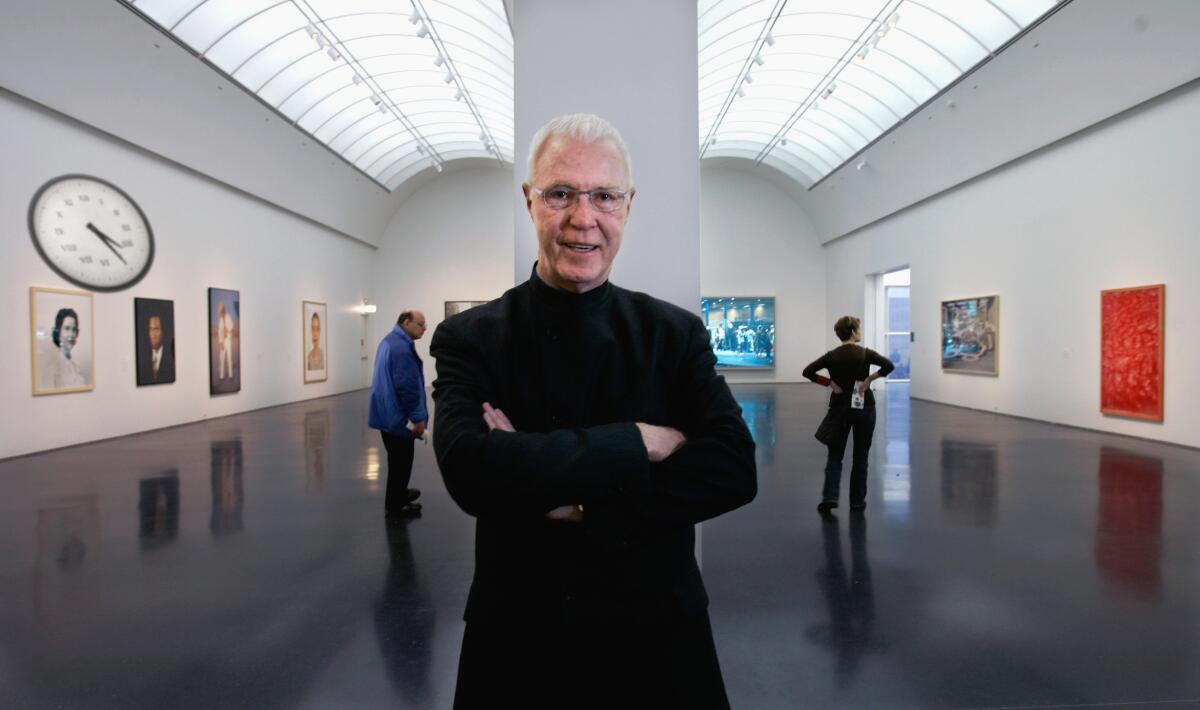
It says h=4 m=25
